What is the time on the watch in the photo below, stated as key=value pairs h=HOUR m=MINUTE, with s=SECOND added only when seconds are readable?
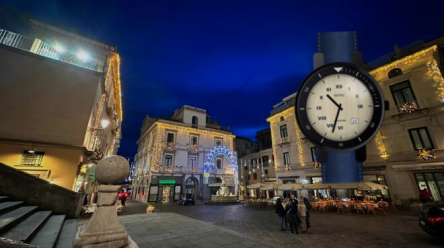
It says h=10 m=33
